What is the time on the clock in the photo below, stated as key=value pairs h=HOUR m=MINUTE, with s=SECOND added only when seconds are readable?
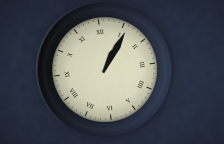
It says h=1 m=6
